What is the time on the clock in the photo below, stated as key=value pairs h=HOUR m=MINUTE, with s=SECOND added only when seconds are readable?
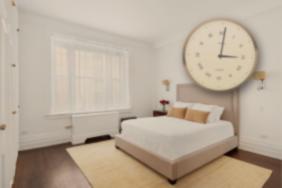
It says h=3 m=1
